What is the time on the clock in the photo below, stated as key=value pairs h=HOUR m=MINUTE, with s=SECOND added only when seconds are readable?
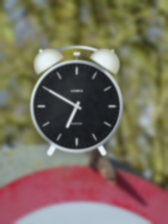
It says h=6 m=50
